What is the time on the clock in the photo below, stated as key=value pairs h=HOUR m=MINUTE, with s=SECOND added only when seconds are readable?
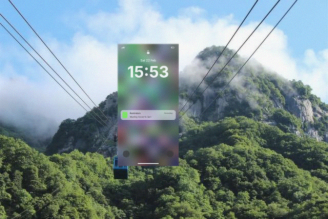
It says h=15 m=53
